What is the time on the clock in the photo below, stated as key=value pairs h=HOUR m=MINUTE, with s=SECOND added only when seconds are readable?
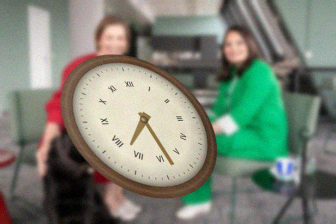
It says h=7 m=28
